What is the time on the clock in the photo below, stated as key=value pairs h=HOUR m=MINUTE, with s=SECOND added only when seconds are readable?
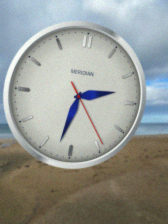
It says h=2 m=32 s=24
